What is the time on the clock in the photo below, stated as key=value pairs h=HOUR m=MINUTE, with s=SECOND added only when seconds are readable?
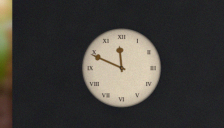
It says h=11 m=49
